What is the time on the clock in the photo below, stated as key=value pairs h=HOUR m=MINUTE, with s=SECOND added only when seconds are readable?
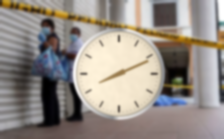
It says h=8 m=11
